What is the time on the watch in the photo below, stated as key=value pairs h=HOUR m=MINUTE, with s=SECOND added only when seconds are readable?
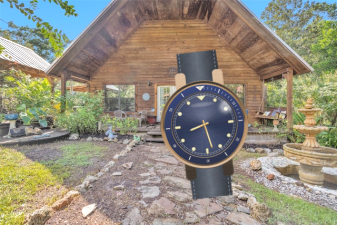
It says h=8 m=28
